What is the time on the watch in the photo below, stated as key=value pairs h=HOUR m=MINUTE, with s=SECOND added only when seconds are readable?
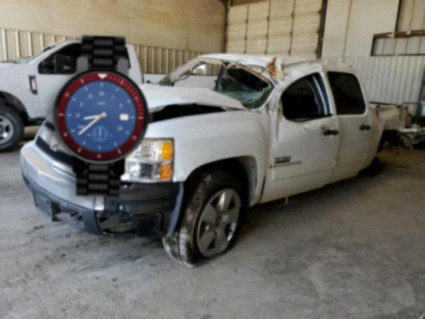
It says h=8 m=38
